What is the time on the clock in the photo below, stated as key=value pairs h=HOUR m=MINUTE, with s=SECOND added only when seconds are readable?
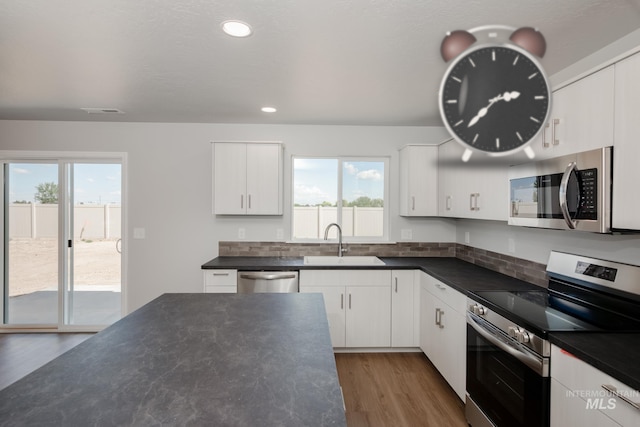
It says h=2 m=38
